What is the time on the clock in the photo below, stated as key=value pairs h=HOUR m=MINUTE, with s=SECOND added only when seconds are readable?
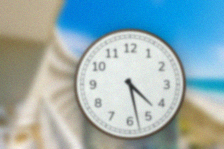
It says h=4 m=28
